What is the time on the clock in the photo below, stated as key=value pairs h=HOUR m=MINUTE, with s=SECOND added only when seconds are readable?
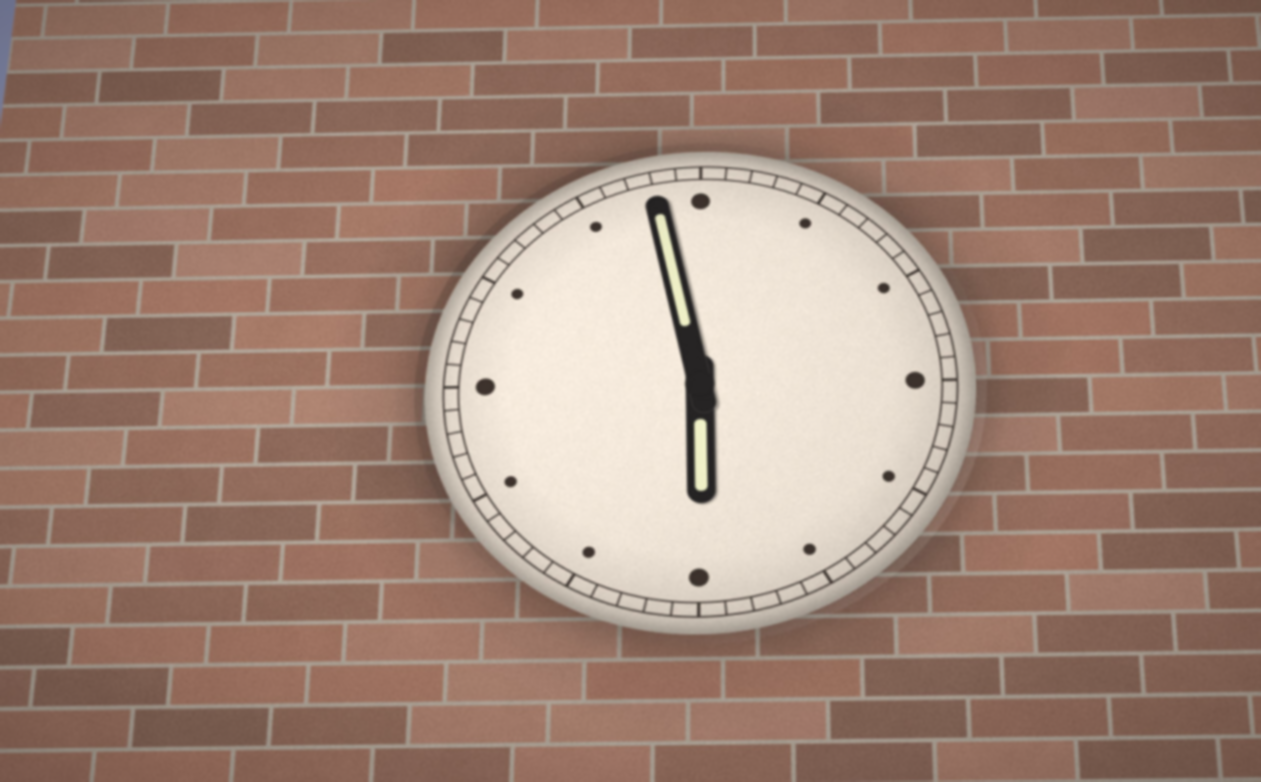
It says h=5 m=58
